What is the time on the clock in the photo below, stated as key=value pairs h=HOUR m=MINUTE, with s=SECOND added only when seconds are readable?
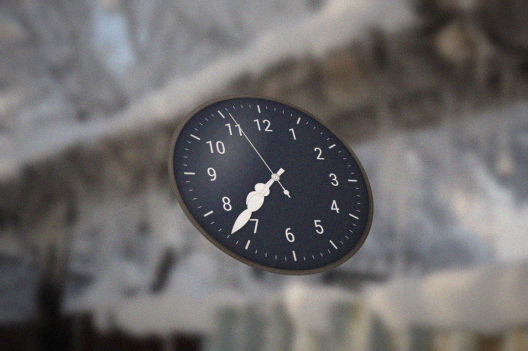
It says h=7 m=36 s=56
